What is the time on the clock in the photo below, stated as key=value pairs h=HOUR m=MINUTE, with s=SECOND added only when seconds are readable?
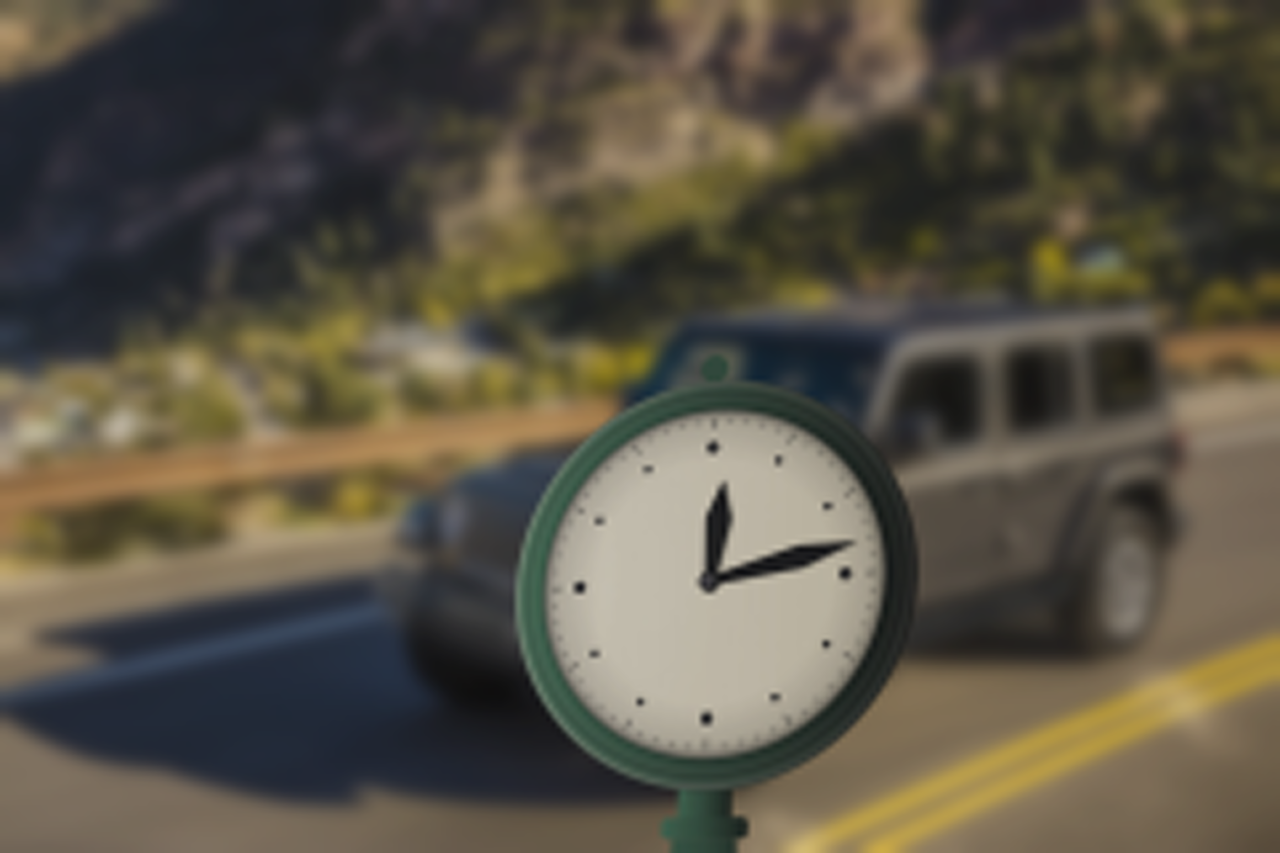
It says h=12 m=13
